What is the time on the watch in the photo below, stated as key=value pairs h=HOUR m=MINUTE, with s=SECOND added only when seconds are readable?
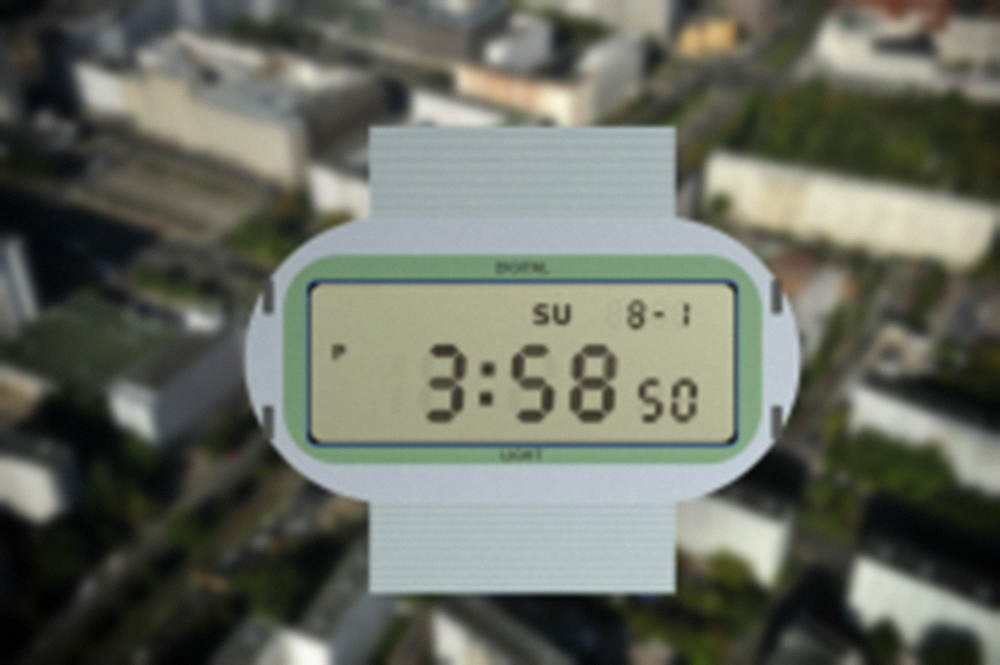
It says h=3 m=58 s=50
